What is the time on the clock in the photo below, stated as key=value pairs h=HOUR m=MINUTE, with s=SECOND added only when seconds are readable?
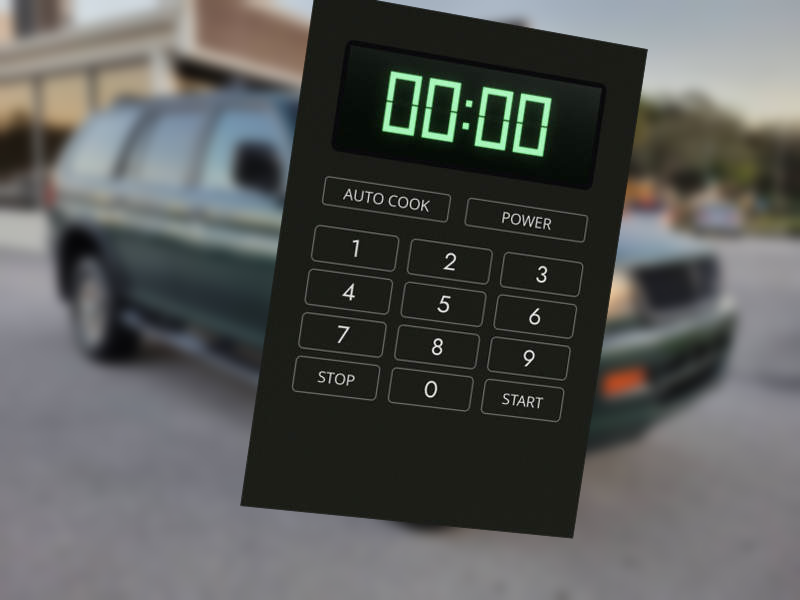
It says h=0 m=0
